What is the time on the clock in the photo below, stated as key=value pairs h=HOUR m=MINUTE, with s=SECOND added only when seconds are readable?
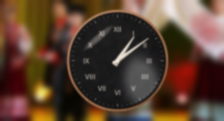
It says h=1 m=9
